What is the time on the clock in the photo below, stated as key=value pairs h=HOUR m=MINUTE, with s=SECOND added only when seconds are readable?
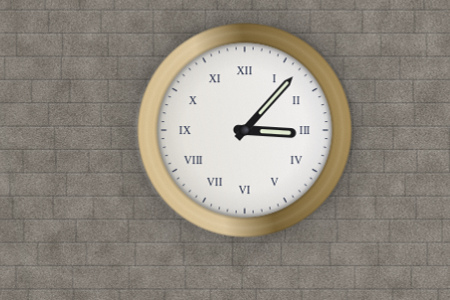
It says h=3 m=7
